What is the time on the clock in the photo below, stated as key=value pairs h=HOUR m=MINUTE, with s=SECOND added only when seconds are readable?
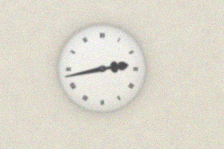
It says h=2 m=43
